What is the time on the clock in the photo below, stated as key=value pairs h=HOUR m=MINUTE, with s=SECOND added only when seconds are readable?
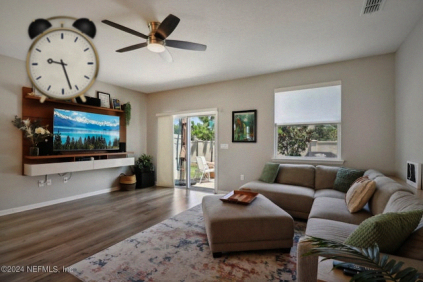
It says h=9 m=27
